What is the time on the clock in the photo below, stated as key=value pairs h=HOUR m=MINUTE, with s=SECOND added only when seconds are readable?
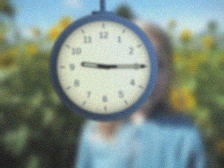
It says h=9 m=15
